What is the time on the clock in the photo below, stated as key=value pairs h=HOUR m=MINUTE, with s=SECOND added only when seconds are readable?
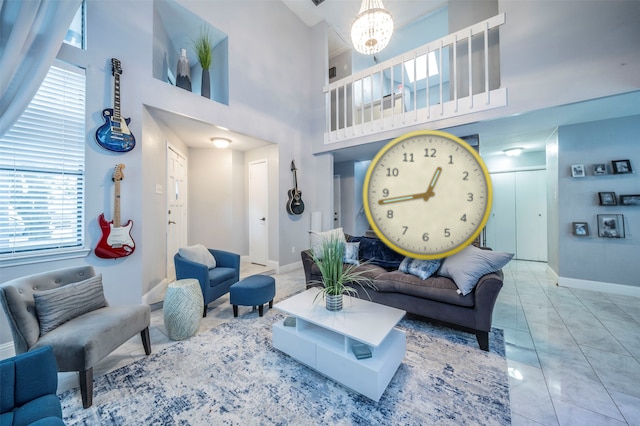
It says h=12 m=43
